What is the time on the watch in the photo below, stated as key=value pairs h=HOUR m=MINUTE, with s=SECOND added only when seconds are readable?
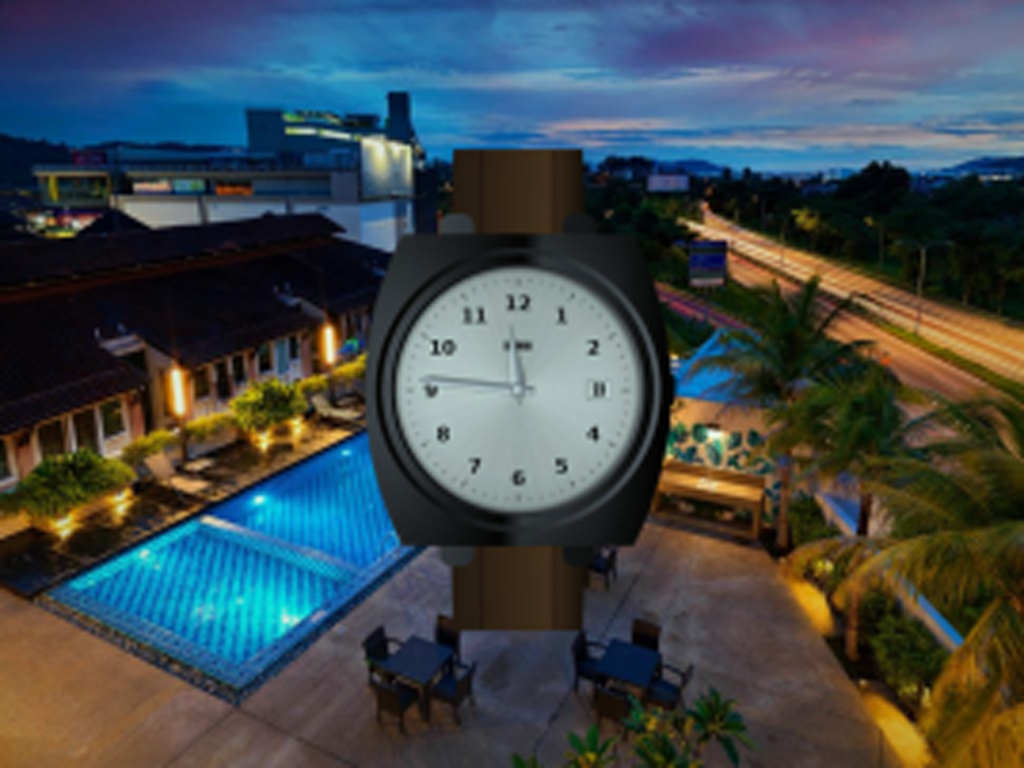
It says h=11 m=46
